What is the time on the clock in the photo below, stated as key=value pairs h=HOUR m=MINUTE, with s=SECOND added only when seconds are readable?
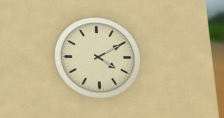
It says h=4 m=10
